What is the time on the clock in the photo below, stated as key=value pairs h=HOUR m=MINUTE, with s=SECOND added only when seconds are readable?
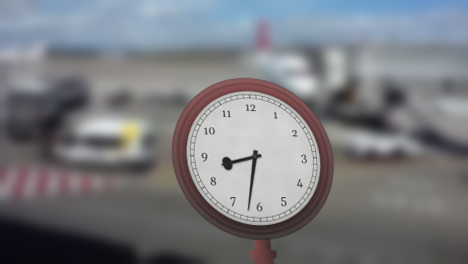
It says h=8 m=32
